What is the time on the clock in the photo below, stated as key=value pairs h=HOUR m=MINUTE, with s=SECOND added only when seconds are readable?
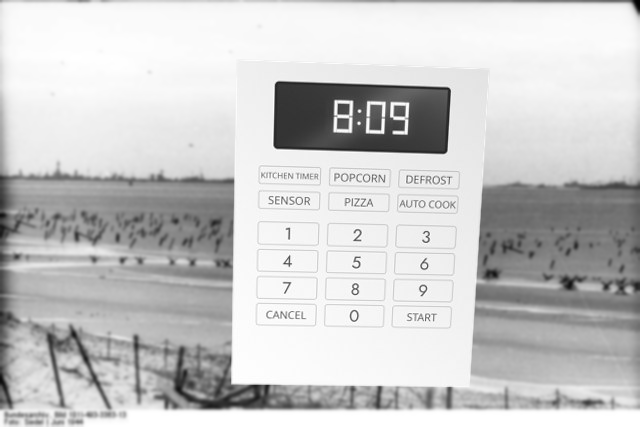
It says h=8 m=9
